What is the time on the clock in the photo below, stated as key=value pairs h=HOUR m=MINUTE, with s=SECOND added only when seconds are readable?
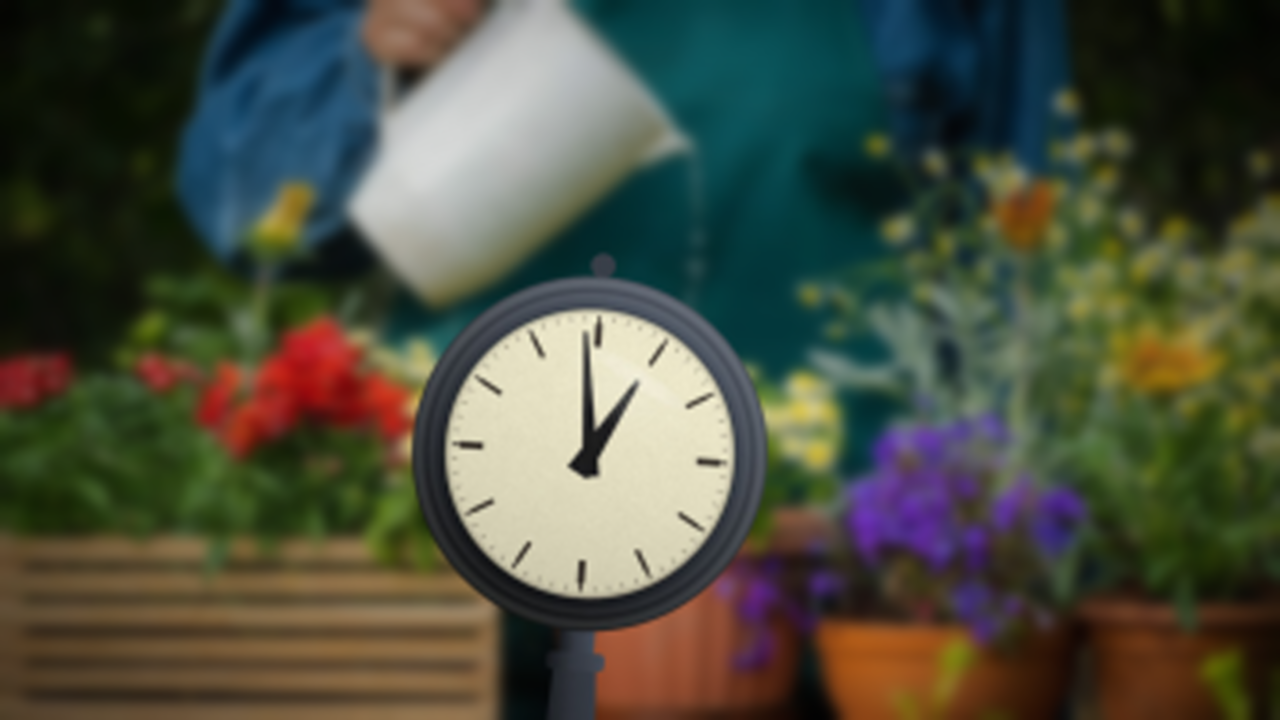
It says h=12 m=59
